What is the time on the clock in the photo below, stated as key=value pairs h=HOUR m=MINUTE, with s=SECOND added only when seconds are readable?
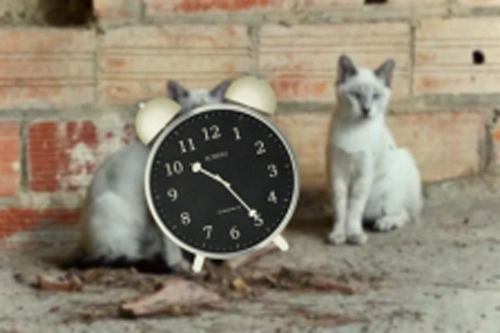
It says h=10 m=25
